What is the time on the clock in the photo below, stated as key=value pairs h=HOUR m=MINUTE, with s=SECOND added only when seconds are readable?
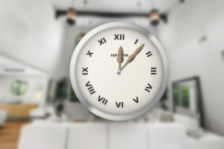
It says h=12 m=7
